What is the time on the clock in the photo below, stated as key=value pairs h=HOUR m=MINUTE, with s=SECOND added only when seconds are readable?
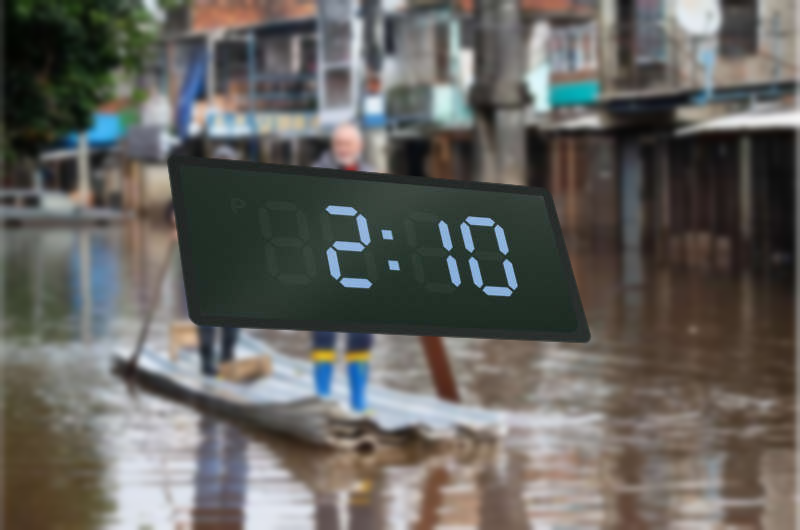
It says h=2 m=10
